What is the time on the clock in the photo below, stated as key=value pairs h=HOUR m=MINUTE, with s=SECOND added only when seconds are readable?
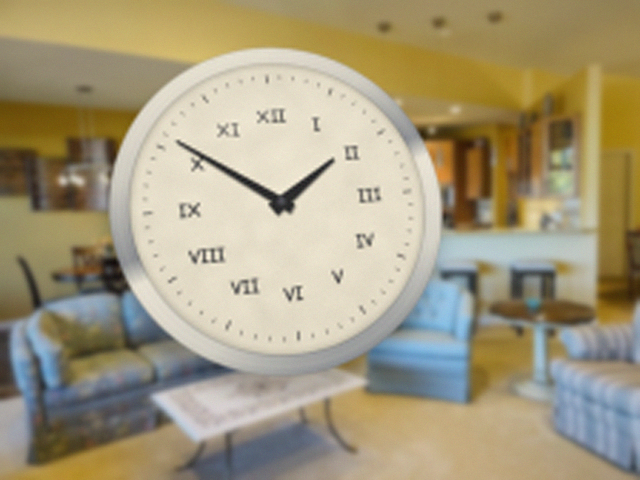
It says h=1 m=51
